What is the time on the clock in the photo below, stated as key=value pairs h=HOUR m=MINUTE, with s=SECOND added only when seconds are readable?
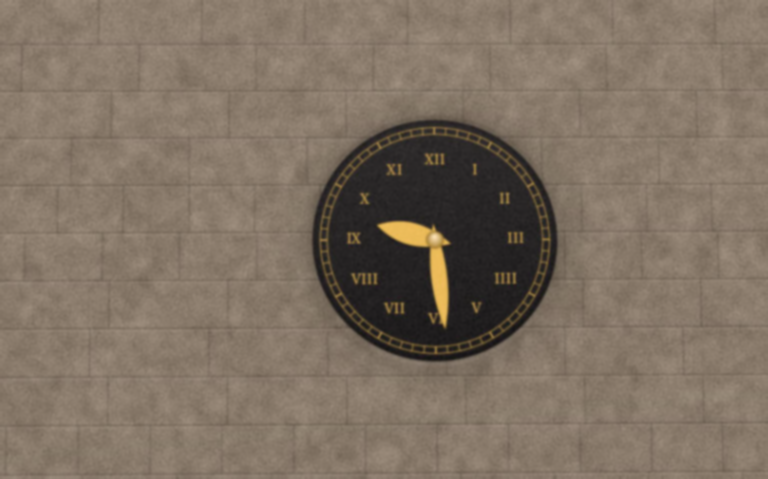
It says h=9 m=29
